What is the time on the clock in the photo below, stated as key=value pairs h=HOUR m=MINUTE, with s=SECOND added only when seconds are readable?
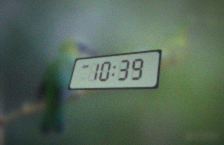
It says h=10 m=39
